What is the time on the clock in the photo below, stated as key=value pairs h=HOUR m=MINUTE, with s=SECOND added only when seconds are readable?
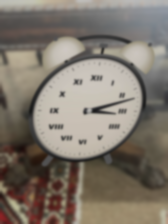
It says h=3 m=12
